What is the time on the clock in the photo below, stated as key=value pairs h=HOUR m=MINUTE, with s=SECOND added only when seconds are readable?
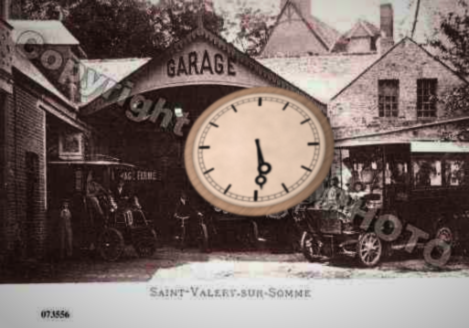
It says h=5 m=29
